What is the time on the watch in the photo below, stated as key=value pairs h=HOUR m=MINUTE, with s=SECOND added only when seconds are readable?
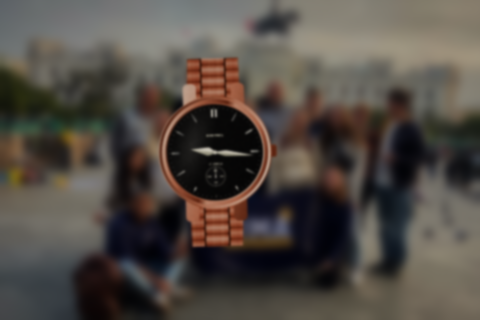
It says h=9 m=16
